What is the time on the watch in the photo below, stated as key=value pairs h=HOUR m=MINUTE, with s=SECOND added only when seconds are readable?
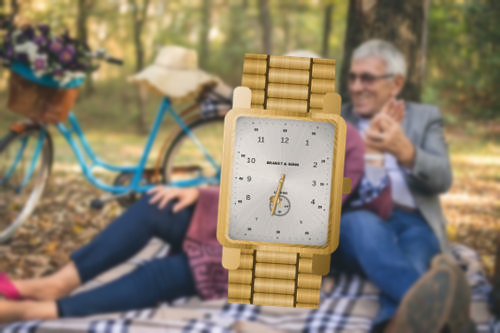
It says h=6 m=32
